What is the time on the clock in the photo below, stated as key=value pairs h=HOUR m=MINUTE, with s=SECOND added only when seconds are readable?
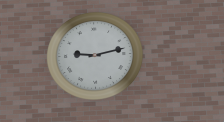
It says h=9 m=13
